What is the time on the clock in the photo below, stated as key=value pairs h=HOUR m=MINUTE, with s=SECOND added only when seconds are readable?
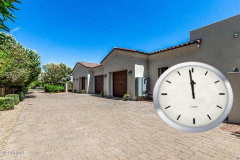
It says h=11 m=59
